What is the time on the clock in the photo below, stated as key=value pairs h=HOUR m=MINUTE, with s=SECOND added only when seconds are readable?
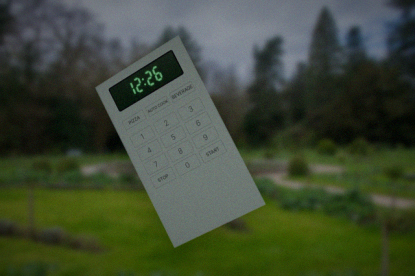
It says h=12 m=26
